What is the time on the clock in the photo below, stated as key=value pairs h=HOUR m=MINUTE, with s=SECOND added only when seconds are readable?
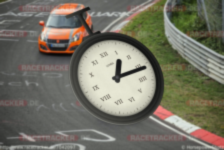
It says h=1 m=16
